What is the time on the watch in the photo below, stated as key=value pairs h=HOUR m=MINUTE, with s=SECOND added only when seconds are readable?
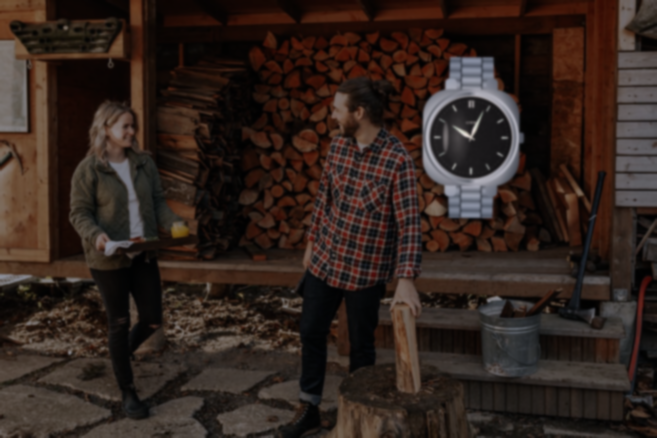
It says h=10 m=4
